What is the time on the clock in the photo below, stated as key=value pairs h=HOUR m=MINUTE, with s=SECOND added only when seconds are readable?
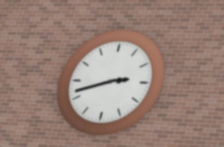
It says h=2 m=42
